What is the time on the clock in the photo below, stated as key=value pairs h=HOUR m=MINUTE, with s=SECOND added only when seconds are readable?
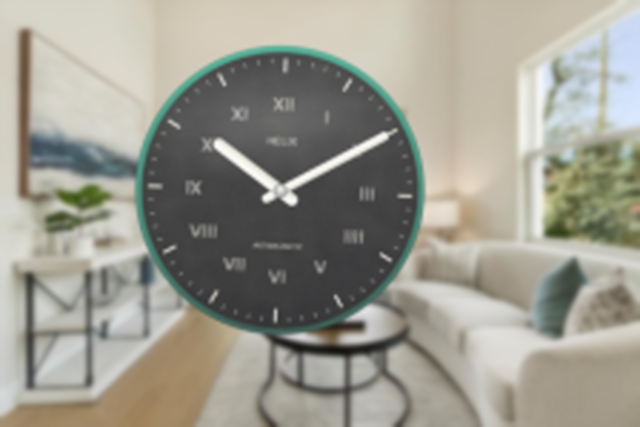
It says h=10 m=10
